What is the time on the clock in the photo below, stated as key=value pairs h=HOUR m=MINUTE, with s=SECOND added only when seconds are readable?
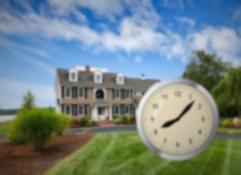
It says h=8 m=7
